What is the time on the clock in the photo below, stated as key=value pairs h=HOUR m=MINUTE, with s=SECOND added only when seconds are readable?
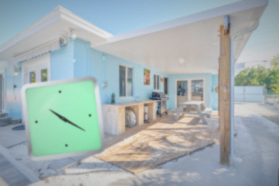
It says h=10 m=21
